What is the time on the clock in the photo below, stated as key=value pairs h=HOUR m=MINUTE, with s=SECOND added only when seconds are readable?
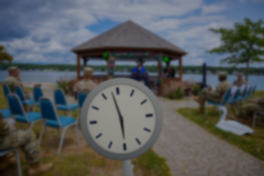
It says h=5 m=58
